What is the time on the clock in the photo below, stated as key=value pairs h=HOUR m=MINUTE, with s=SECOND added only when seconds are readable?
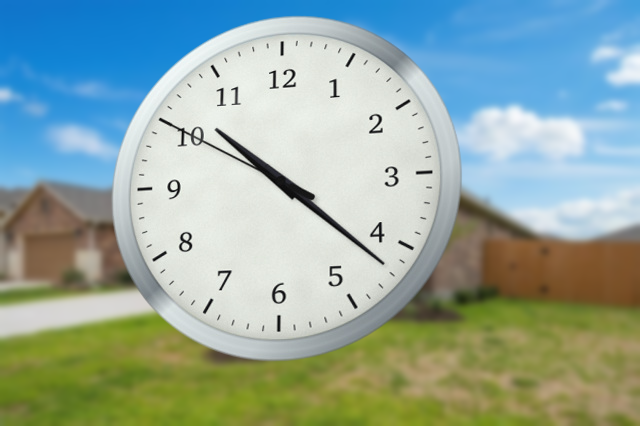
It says h=10 m=21 s=50
